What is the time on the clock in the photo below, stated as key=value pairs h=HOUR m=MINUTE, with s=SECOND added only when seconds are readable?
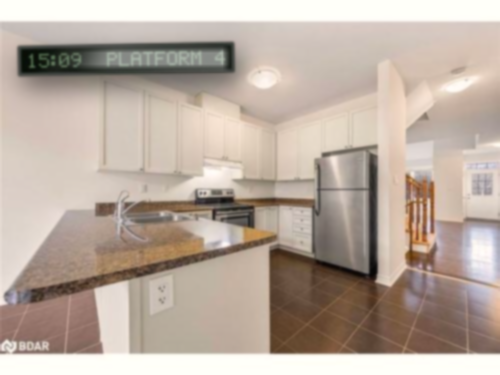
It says h=15 m=9
